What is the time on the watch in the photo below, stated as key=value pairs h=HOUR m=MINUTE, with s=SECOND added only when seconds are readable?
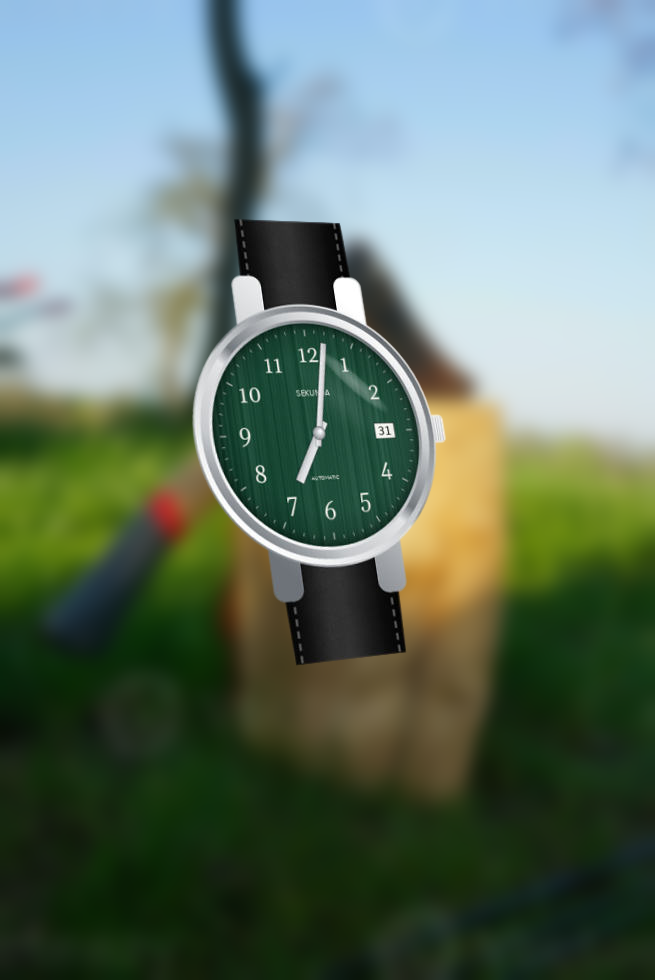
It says h=7 m=2
